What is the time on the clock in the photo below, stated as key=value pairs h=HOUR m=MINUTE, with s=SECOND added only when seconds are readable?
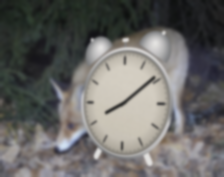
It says h=8 m=9
